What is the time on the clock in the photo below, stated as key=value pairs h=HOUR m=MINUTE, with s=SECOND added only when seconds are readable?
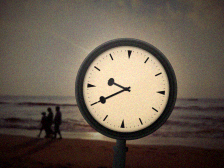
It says h=9 m=40
